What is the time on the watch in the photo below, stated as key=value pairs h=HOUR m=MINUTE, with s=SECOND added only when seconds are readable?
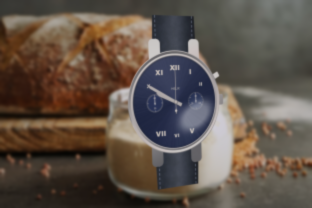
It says h=9 m=50
